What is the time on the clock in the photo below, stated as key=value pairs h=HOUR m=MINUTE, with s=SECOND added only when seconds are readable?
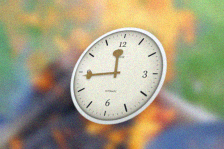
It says h=11 m=44
